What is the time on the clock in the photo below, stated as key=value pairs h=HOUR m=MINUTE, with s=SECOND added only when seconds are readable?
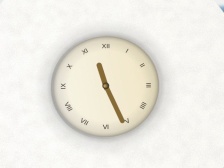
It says h=11 m=26
